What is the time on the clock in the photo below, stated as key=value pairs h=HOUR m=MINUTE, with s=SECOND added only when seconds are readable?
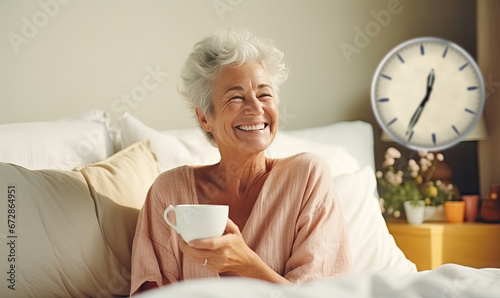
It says h=12 m=36
